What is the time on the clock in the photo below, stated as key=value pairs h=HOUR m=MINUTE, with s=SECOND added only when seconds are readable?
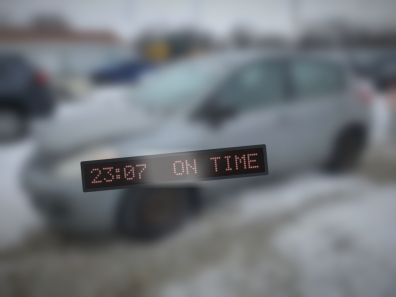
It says h=23 m=7
